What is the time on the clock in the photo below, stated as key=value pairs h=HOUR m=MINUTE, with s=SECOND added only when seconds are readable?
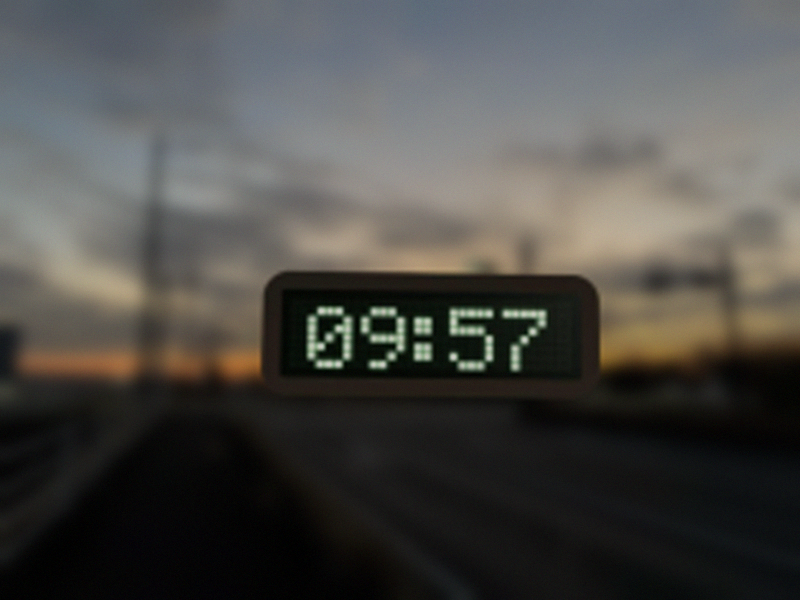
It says h=9 m=57
